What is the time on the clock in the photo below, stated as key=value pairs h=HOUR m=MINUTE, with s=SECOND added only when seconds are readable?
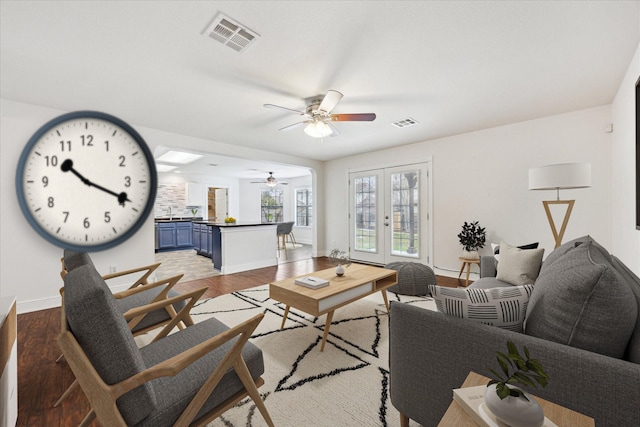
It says h=10 m=19
